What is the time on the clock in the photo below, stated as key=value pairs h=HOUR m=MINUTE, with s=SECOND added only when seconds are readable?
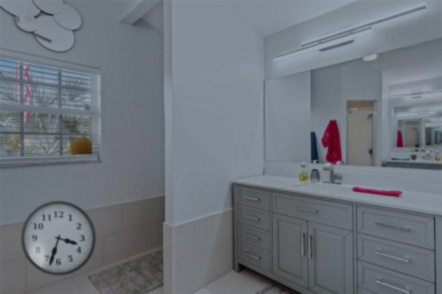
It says h=3 m=33
